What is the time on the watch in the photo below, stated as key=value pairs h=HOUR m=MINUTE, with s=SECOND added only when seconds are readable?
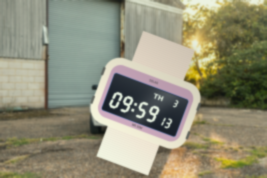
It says h=9 m=59 s=13
